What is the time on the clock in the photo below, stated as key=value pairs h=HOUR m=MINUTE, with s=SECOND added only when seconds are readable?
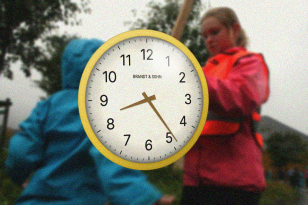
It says h=8 m=24
